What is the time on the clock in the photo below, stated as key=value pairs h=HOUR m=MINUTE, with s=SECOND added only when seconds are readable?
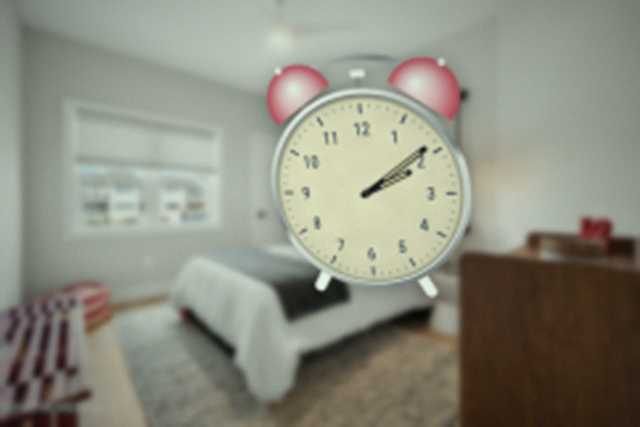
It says h=2 m=9
